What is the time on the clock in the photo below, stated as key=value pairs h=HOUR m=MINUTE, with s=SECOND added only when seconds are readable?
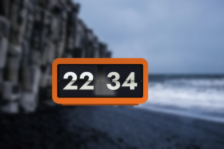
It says h=22 m=34
